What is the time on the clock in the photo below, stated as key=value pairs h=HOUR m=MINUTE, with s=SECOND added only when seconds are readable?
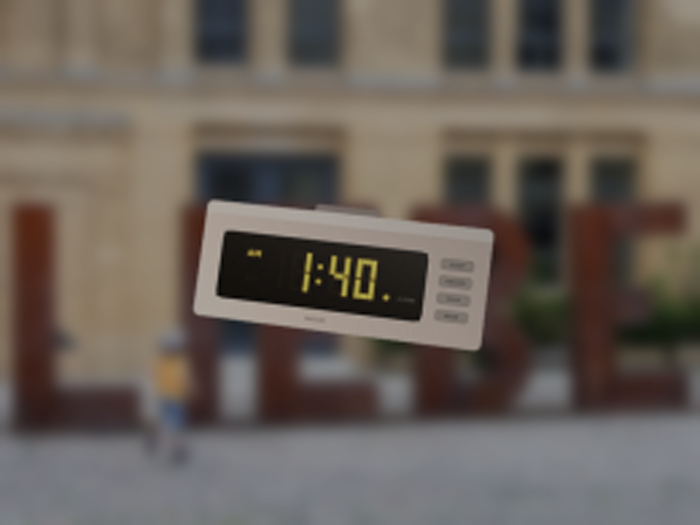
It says h=1 m=40
